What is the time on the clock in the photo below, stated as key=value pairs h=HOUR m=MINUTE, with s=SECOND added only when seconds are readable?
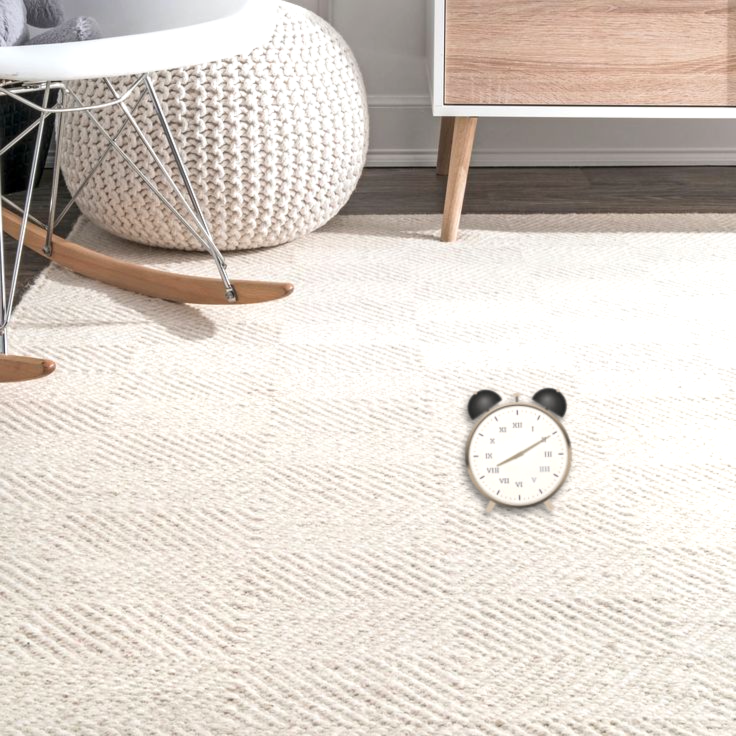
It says h=8 m=10
